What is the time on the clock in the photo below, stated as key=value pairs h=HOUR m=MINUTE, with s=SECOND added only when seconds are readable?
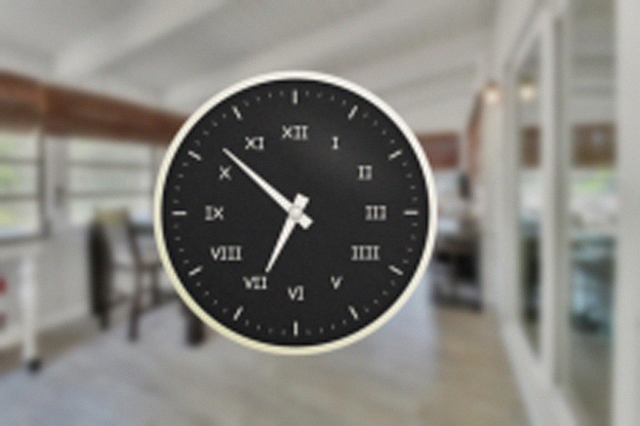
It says h=6 m=52
